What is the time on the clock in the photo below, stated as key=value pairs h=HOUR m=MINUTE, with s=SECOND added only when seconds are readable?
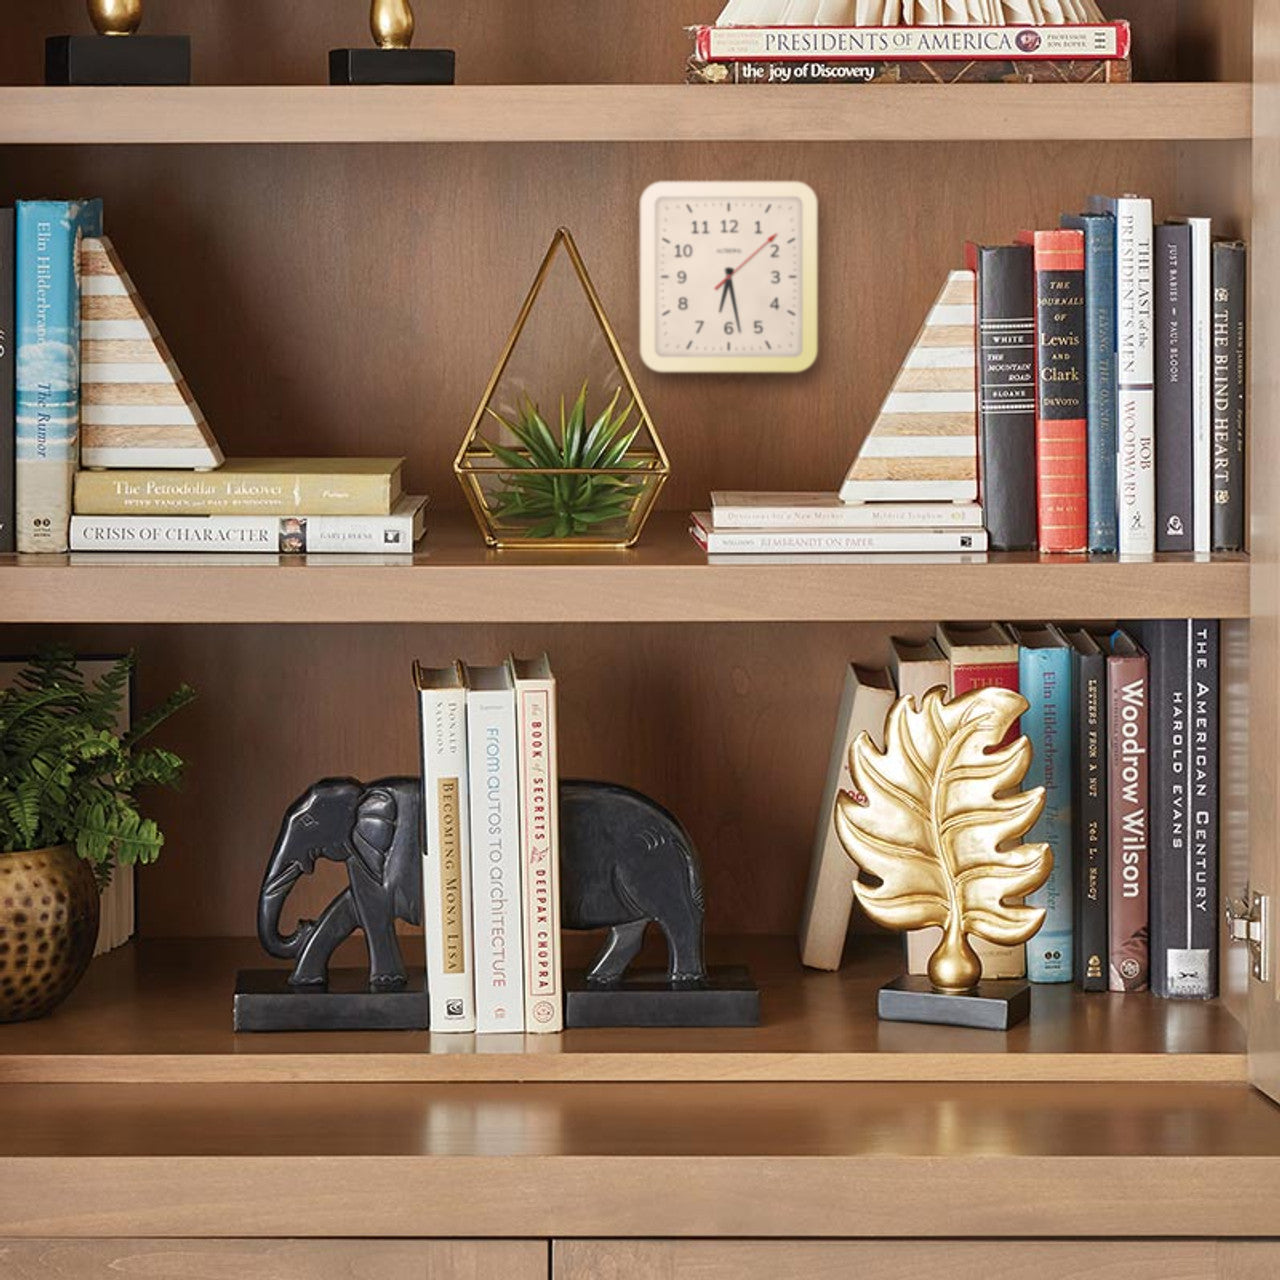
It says h=6 m=28 s=8
